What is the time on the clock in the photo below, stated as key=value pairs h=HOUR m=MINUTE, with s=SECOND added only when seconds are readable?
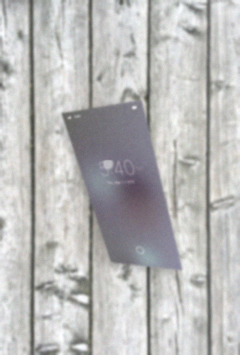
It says h=5 m=40
